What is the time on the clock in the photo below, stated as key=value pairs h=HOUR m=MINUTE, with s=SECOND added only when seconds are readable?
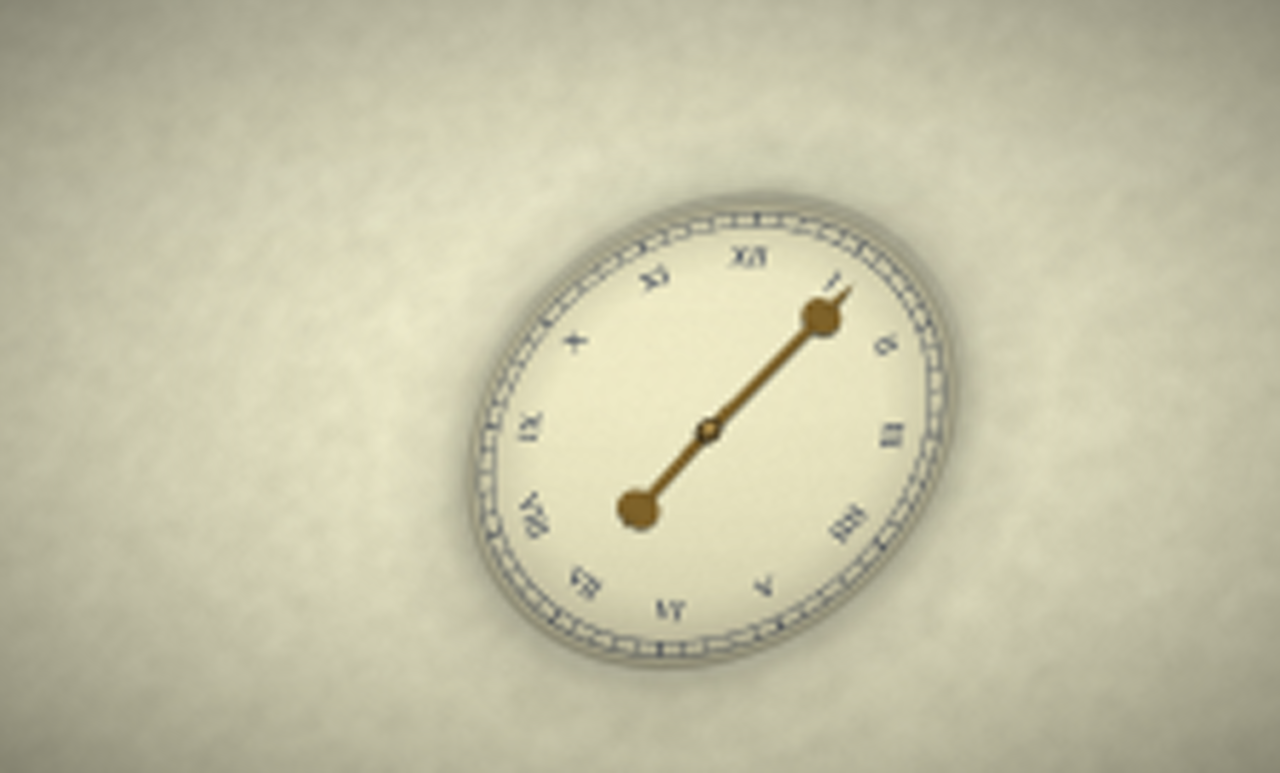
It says h=7 m=6
